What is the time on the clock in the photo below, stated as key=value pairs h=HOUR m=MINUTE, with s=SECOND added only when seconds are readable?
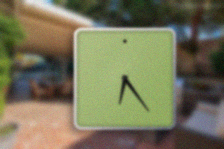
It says h=6 m=24
